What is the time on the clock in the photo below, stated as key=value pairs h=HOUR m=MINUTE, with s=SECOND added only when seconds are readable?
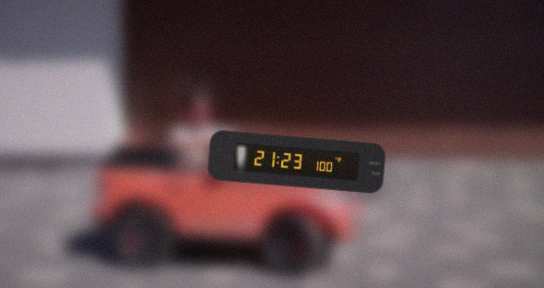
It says h=21 m=23
